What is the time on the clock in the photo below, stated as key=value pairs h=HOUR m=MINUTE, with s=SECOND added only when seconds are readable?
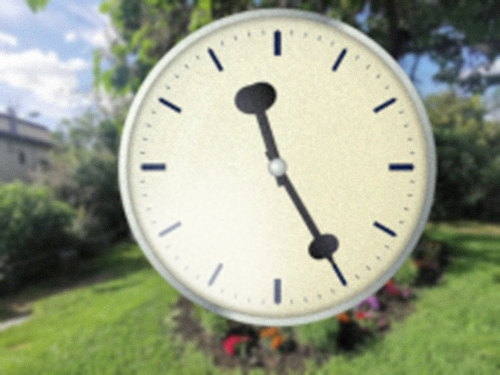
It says h=11 m=25
